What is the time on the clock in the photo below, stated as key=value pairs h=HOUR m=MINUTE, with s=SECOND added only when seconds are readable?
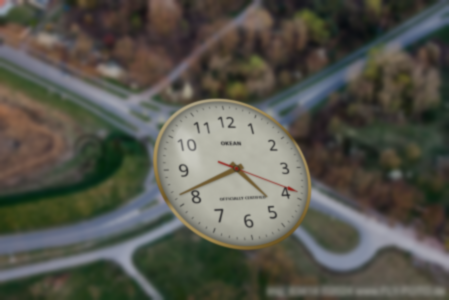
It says h=4 m=41 s=19
